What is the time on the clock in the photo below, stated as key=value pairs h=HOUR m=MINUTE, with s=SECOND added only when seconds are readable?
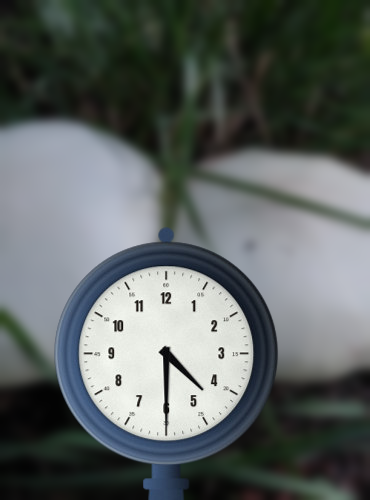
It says h=4 m=30
